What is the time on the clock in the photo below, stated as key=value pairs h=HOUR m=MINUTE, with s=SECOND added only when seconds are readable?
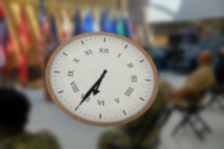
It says h=6 m=35
